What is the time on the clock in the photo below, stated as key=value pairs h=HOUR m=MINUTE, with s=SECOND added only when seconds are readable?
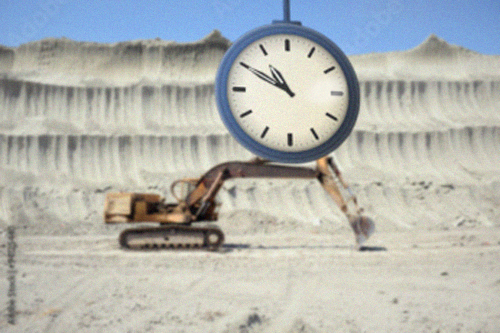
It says h=10 m=50
